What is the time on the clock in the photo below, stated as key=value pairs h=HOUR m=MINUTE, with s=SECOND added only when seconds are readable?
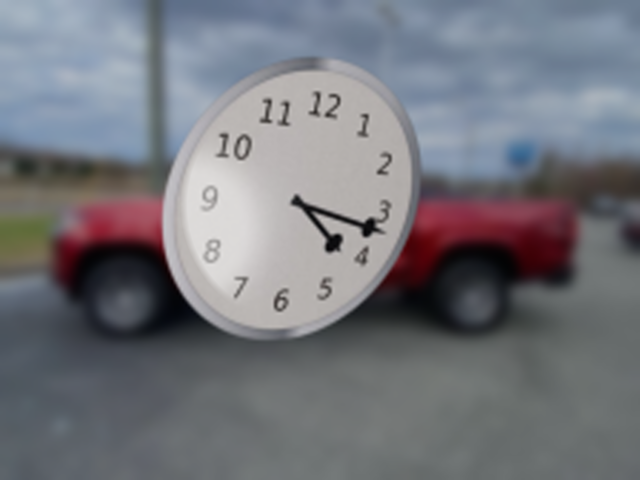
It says h=4 m=17
